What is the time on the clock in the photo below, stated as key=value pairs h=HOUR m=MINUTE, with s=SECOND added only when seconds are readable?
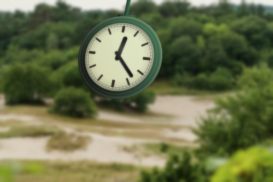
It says h=12 m=23
